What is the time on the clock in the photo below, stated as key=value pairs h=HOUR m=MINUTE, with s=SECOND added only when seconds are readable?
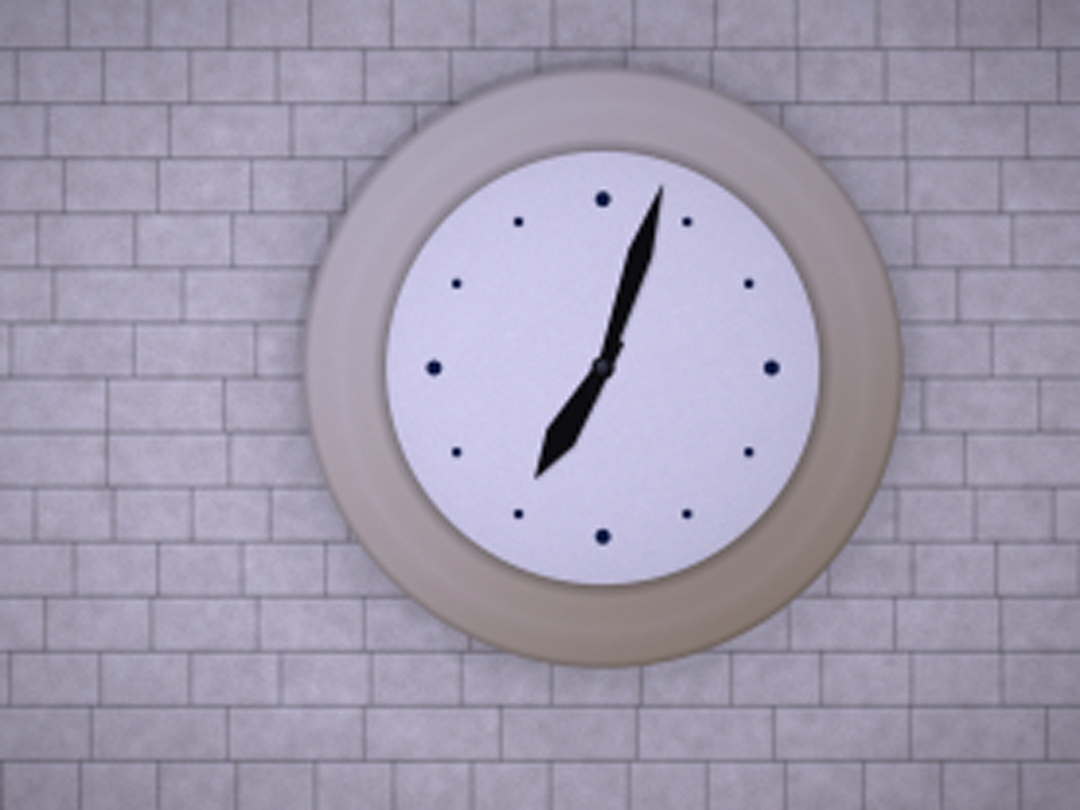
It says h=7 m=3
